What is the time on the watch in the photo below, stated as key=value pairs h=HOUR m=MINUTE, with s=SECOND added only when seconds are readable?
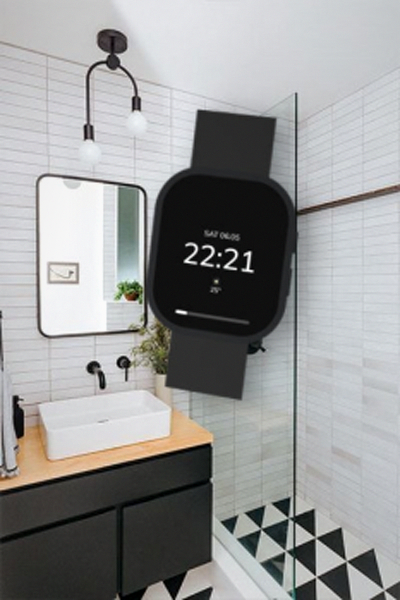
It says h=22 m=21
